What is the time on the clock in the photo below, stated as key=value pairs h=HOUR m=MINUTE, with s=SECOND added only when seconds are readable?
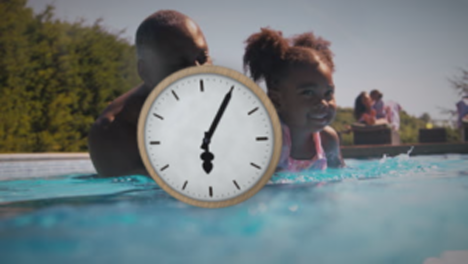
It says h=6 m=5
